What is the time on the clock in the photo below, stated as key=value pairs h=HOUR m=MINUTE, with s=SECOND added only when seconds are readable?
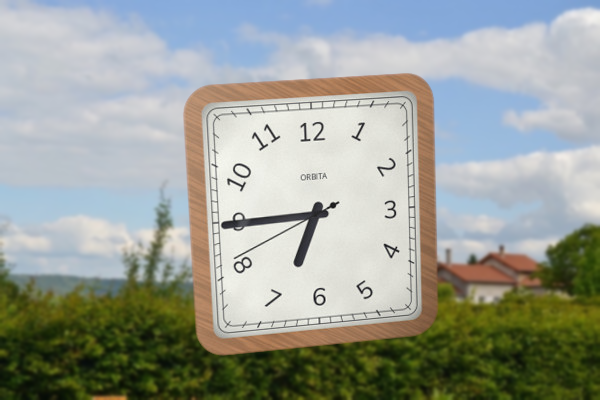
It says h=6 m=44 s=41
